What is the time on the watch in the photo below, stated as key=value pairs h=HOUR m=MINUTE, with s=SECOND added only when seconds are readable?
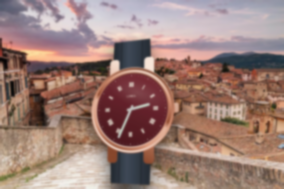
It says h=2 m=34
